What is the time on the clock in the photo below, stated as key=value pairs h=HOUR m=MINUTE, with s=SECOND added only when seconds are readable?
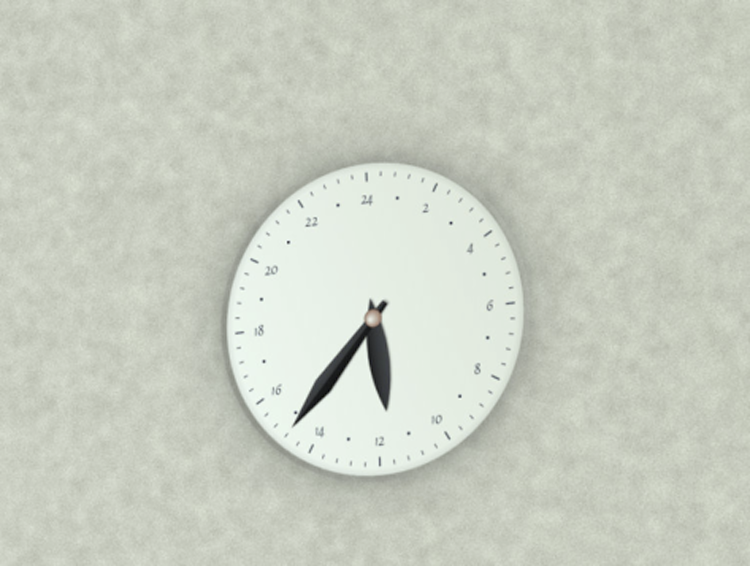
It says h=11 m=37
